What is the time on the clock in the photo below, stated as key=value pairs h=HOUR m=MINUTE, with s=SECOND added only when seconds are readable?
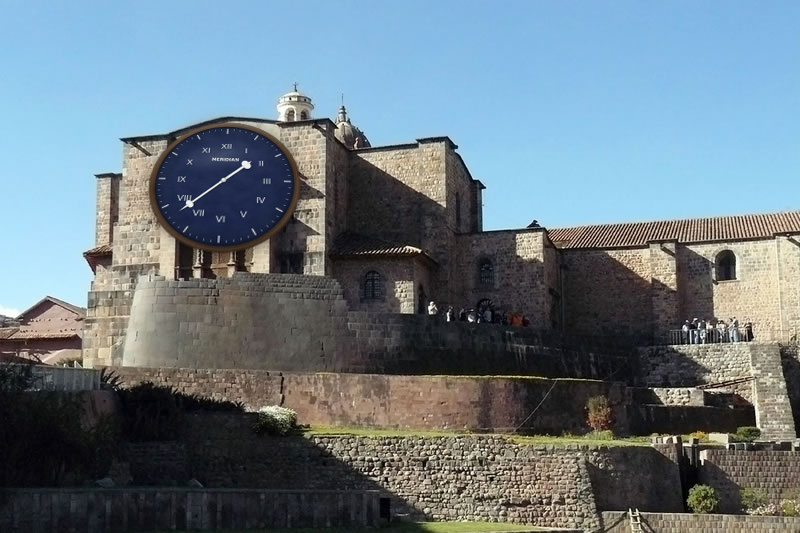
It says h=1 m=38
